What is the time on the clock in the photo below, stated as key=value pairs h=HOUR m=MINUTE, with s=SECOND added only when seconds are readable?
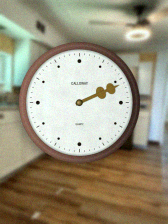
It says h=2 m=11
